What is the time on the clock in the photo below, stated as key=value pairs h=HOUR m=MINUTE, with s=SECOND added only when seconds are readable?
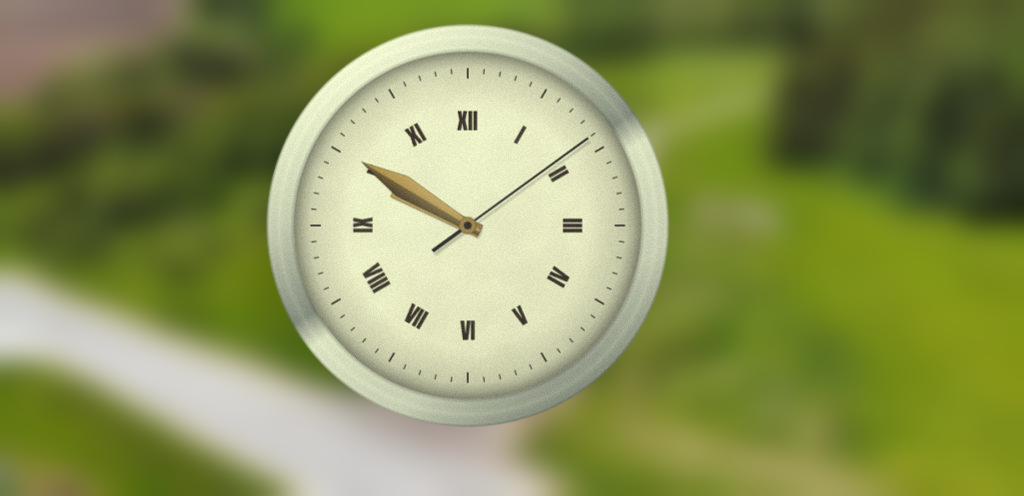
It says h=9 m=50 s=9
